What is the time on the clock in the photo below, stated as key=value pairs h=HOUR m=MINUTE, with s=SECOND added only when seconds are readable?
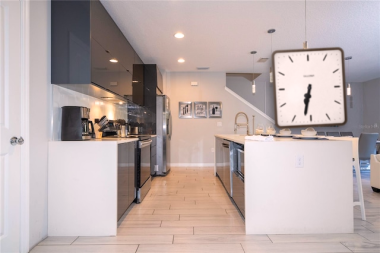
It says h=6 m=32
